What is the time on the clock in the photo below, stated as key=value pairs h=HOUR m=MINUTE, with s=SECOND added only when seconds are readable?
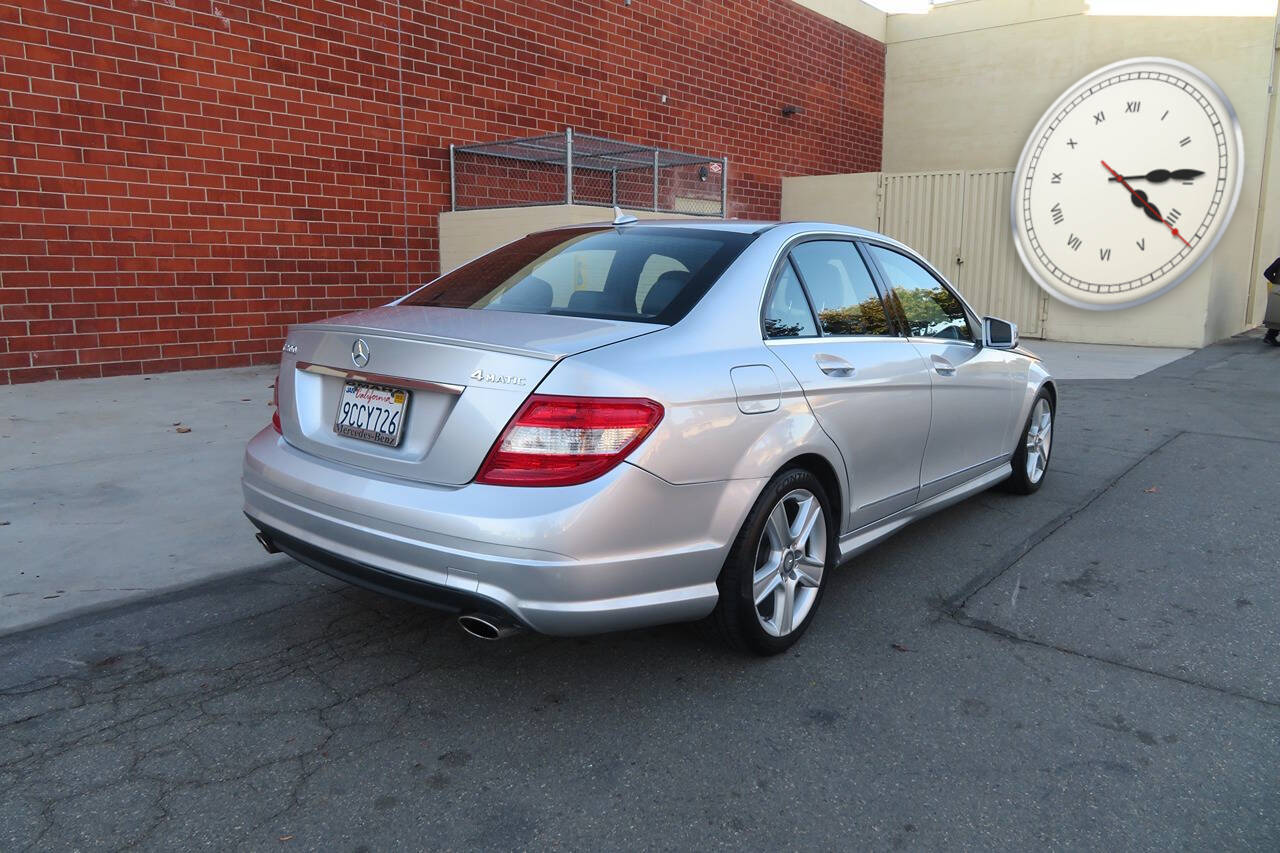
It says h=4 m=14 s=21
